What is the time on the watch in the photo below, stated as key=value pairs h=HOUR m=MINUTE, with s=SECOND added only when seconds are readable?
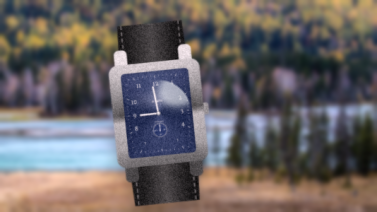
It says h=8 m=59
